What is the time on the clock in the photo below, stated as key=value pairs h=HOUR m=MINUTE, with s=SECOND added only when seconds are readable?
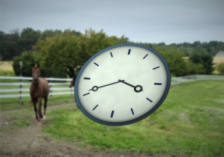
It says h=3 m=41
